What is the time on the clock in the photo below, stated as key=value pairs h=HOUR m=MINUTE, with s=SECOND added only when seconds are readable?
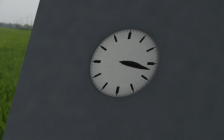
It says h=3 m=17
